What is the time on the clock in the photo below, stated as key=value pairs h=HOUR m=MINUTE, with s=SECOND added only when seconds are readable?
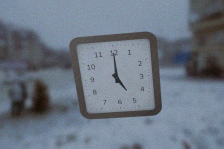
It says h=5 m=0
